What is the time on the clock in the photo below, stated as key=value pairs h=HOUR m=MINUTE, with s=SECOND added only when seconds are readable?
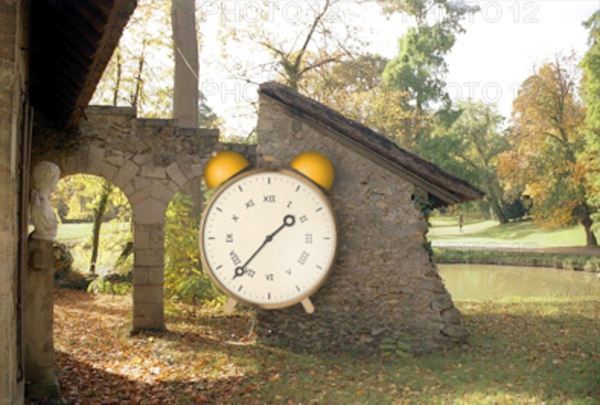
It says h=1 m=37
